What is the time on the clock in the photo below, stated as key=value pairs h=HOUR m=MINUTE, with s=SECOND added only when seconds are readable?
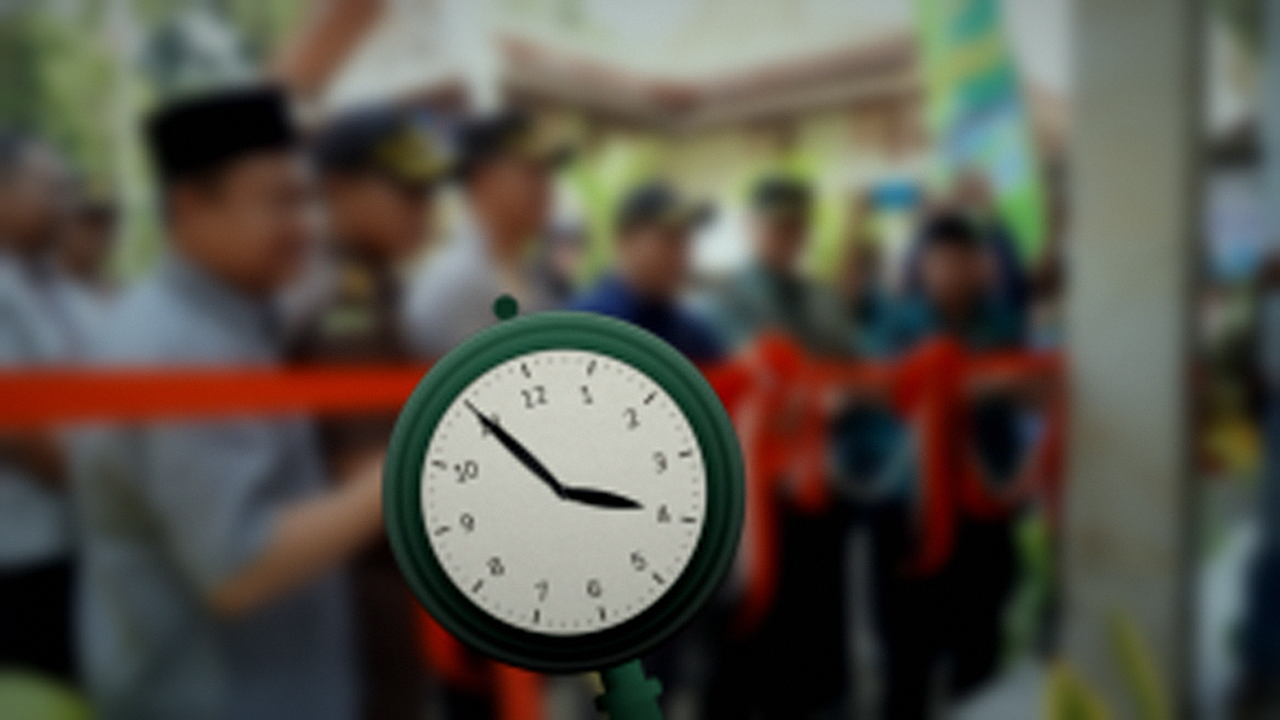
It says h=3 m=55
